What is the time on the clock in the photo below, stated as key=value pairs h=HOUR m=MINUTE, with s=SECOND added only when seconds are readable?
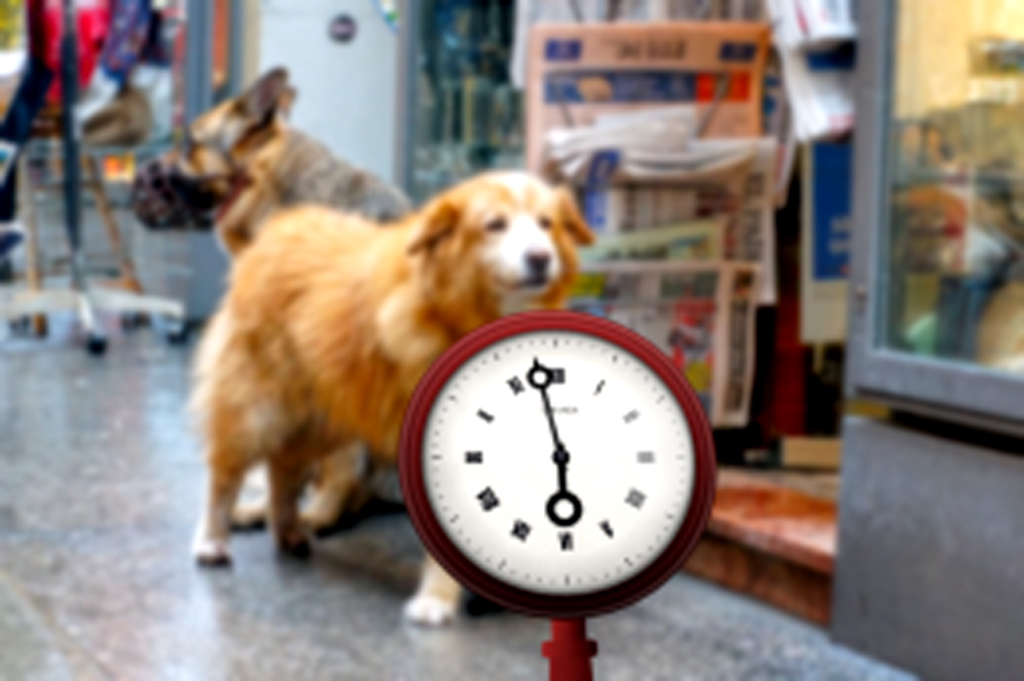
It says h=5 m=58
